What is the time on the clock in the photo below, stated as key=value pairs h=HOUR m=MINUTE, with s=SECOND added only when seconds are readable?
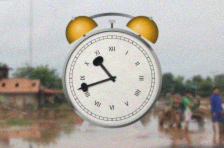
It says h=10 m=42
